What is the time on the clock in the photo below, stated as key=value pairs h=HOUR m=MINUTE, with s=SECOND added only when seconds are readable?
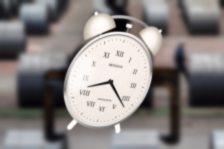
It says h=8 m=22
